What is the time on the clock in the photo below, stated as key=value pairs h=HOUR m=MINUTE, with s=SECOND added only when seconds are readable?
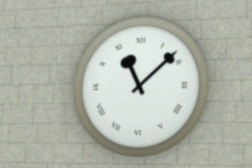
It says h=11 m=8
